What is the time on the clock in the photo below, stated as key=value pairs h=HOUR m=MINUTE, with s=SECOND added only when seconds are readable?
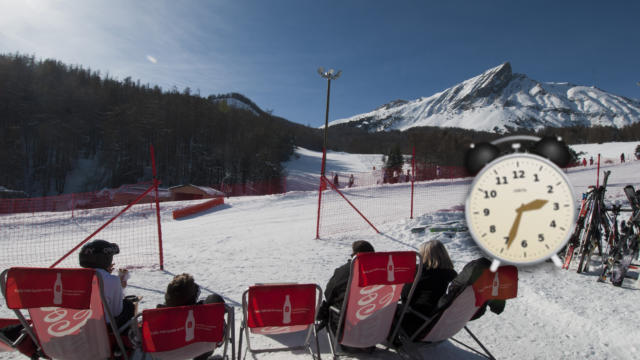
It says h=2 m=34
